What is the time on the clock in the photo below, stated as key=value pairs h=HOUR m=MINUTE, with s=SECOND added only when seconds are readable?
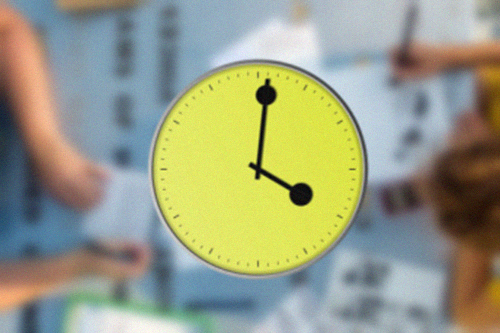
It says h=4 m=1
